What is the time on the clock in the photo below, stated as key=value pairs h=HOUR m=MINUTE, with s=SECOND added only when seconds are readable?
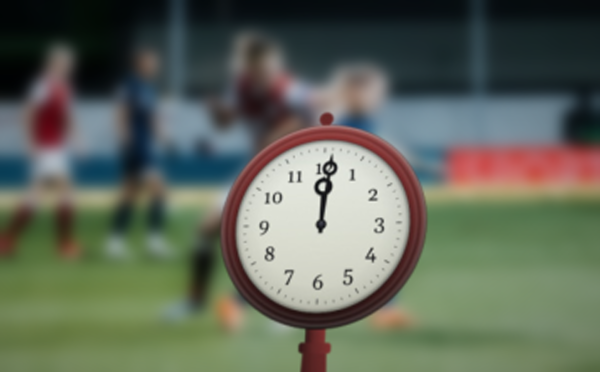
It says h=12 m=1
